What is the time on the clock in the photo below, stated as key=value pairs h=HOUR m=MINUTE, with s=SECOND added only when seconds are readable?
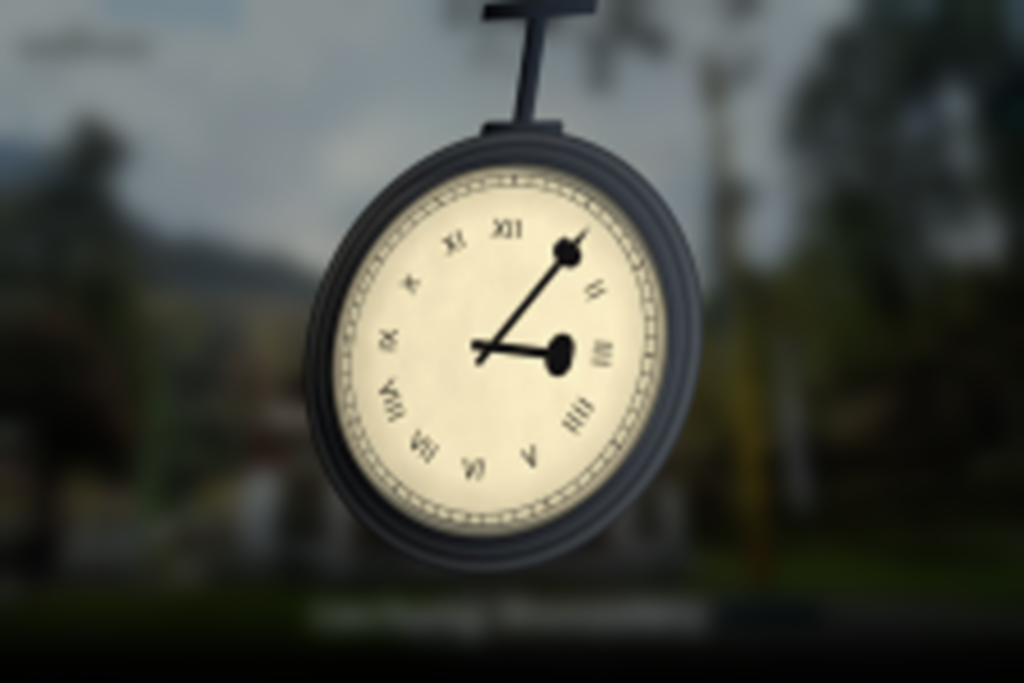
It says h=3 m=6
